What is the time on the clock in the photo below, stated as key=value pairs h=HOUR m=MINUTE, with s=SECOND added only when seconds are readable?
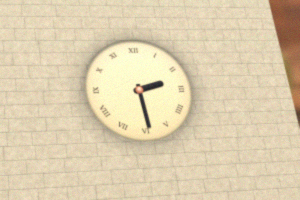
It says h=2 m=29
